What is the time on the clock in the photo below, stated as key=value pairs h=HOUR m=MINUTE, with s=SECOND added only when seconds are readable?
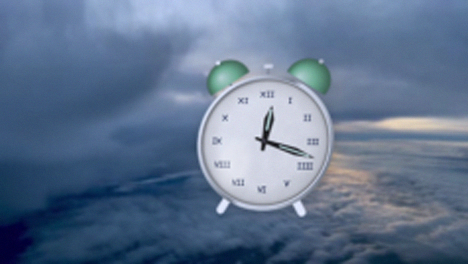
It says h=12 m=18
